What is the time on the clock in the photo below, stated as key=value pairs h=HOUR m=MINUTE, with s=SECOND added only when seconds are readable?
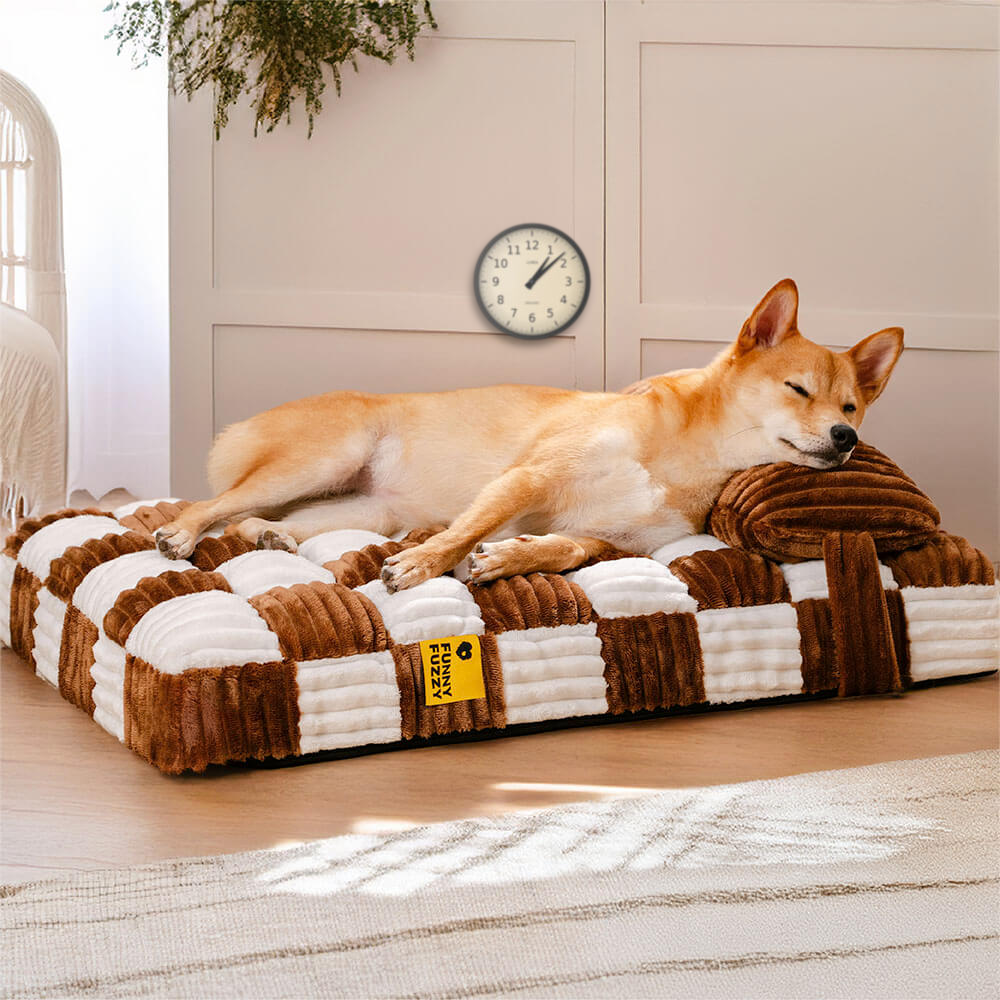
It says h=1 m=8
